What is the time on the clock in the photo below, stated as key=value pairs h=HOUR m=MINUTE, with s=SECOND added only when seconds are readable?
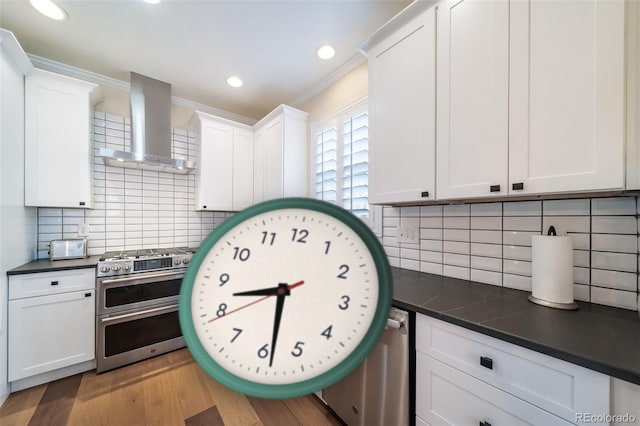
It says h=8 m=28 s=39
